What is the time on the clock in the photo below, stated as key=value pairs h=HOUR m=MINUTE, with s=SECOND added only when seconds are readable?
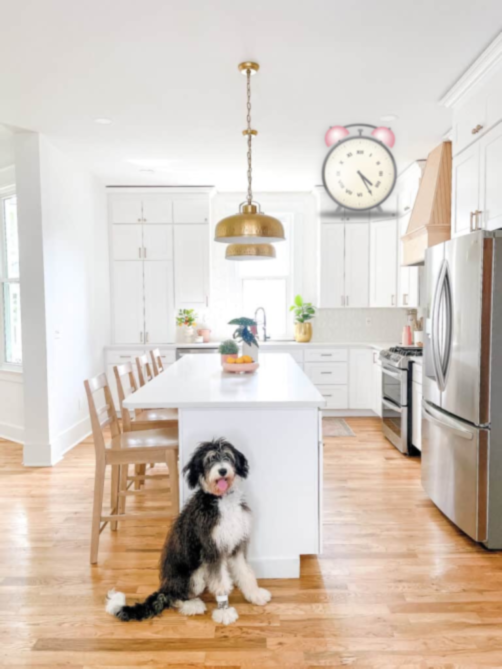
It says h=4 m=25
